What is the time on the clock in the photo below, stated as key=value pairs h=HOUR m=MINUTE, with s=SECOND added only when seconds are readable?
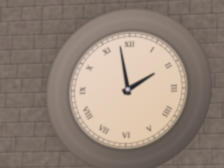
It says h=1 m=58
